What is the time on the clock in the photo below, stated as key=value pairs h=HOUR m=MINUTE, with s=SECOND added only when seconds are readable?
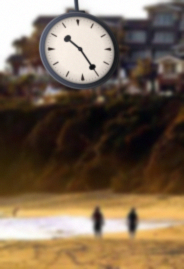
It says h=10 m=25
